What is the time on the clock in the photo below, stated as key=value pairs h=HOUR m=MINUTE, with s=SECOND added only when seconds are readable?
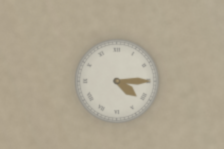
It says h=4 m=15
